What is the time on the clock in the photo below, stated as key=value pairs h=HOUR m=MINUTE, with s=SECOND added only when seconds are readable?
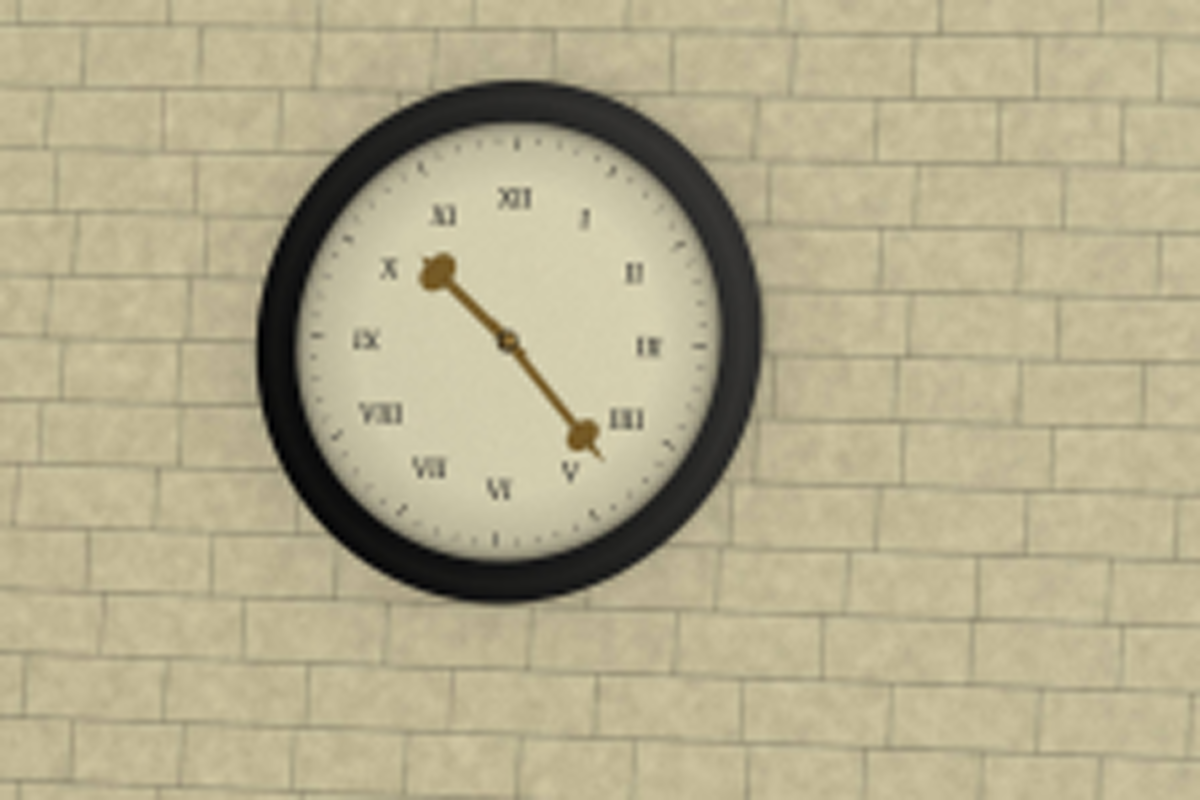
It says h=10 m=23
